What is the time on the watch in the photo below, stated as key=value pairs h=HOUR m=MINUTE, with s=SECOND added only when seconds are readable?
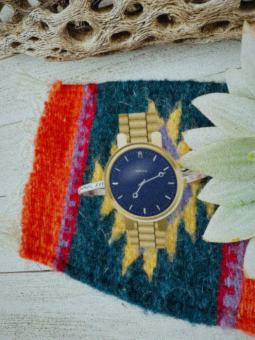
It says h=7 m=11
